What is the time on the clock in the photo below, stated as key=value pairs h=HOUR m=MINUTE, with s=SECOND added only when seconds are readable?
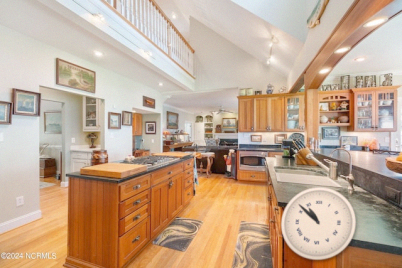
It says h=10 m=52
